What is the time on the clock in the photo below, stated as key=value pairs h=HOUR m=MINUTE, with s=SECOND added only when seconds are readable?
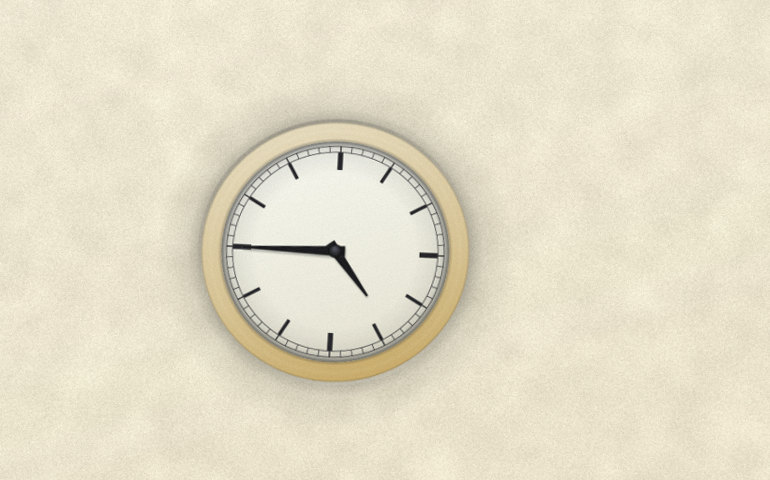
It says h=4 m=45
